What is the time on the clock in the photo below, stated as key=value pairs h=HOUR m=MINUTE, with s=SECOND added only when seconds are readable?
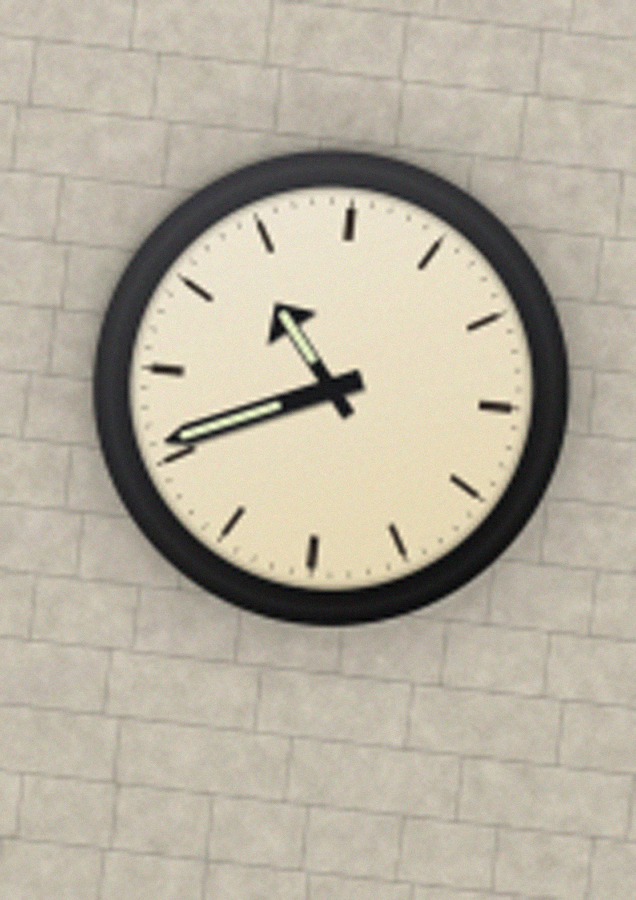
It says h=10 m=41
